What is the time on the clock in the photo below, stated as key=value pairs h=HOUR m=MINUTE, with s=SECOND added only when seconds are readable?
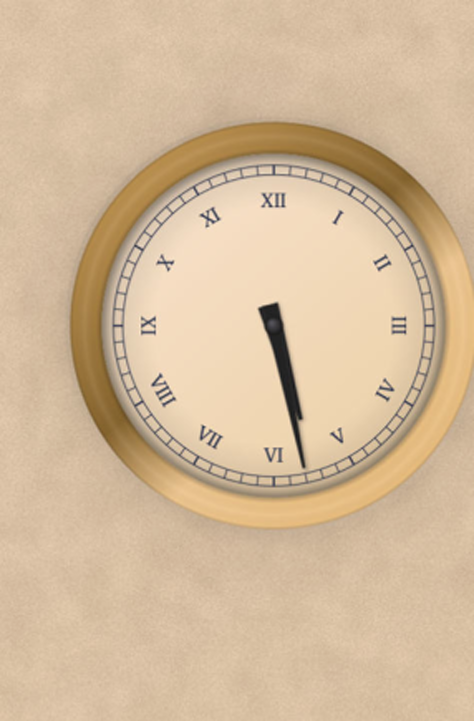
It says h=5 m=28
